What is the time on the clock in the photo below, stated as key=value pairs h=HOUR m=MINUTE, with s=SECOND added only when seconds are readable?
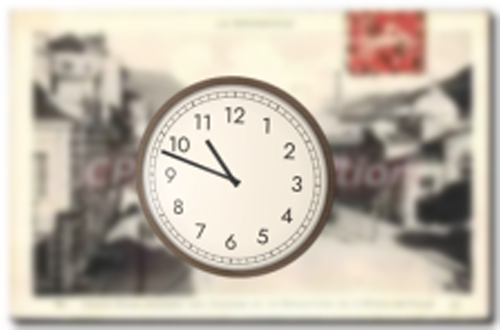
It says h=10 m=48
